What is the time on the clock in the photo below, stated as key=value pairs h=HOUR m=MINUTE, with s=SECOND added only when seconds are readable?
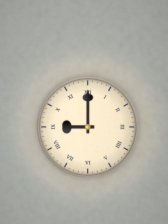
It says h=9 m=0
